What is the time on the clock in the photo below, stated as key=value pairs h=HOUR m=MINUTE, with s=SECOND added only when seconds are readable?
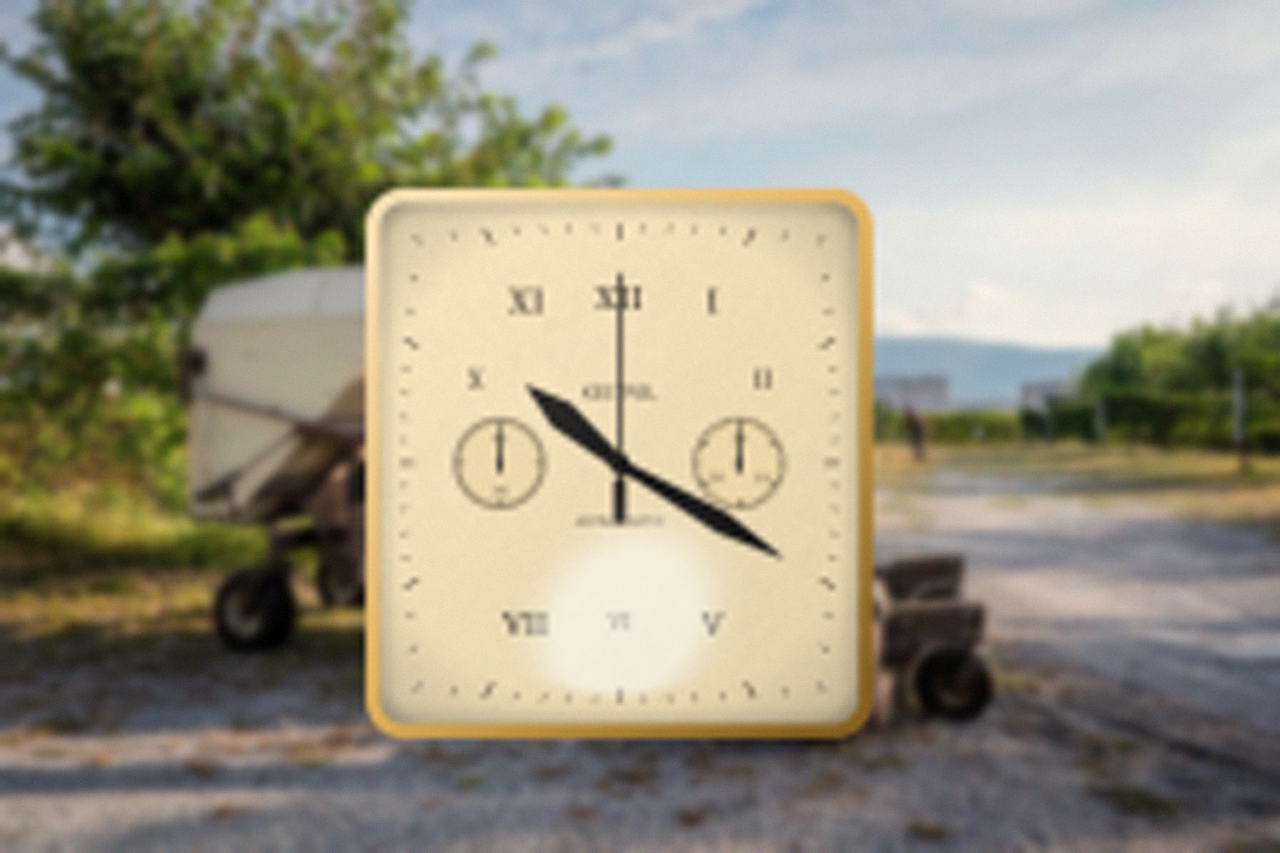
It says h=10 m=20
